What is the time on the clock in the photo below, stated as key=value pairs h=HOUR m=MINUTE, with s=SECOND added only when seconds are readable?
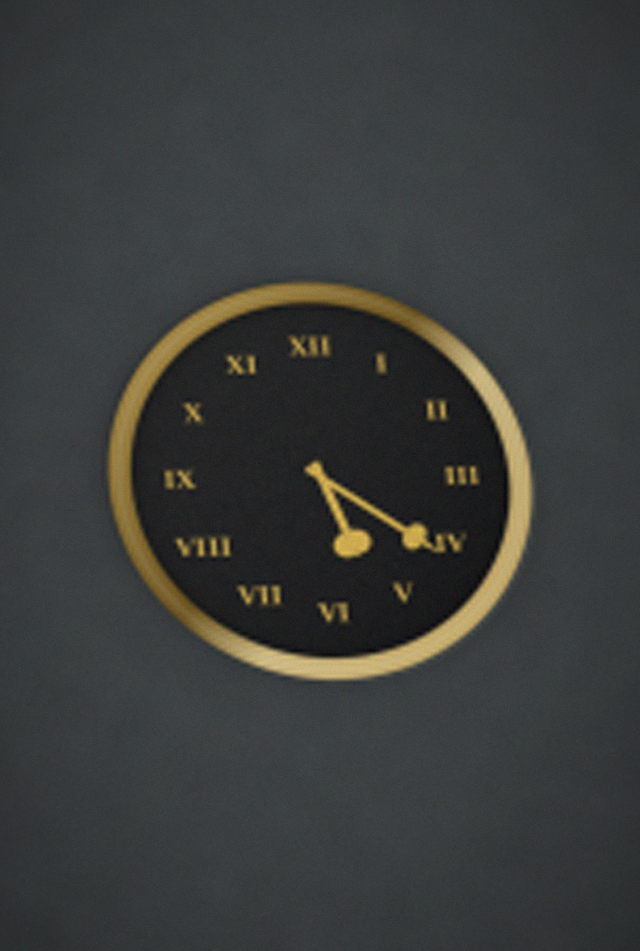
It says h=5 m=21
